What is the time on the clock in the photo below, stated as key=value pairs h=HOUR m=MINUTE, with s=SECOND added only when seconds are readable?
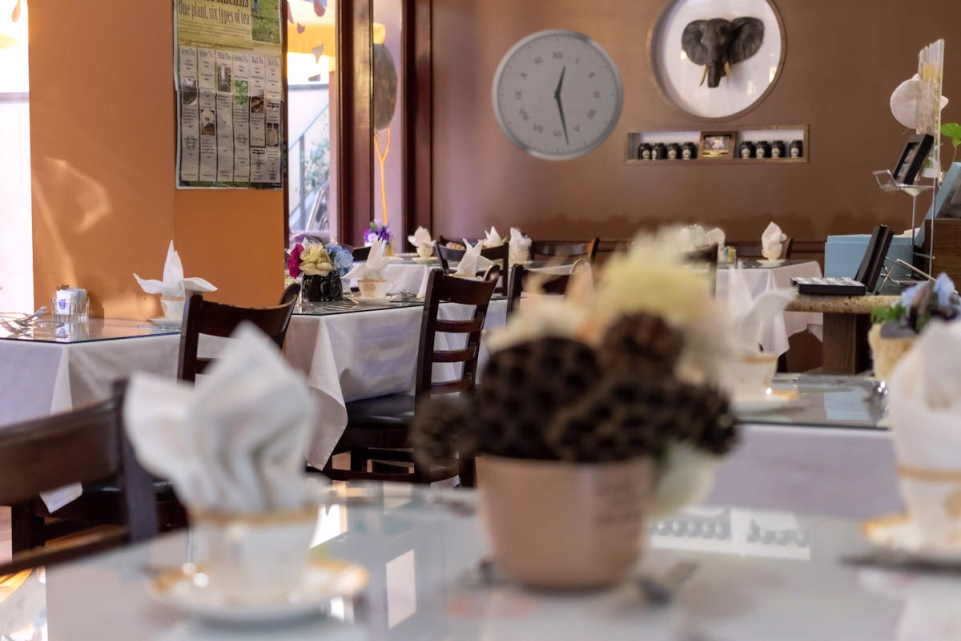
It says h=12 m=28
